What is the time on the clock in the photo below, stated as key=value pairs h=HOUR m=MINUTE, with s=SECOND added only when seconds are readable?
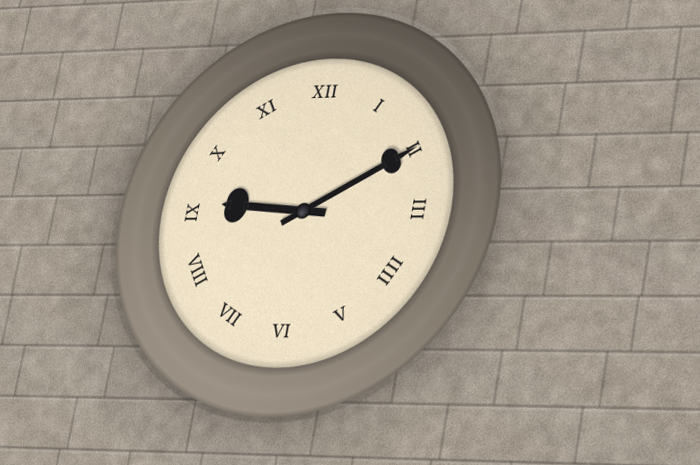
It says h=9 m=10
